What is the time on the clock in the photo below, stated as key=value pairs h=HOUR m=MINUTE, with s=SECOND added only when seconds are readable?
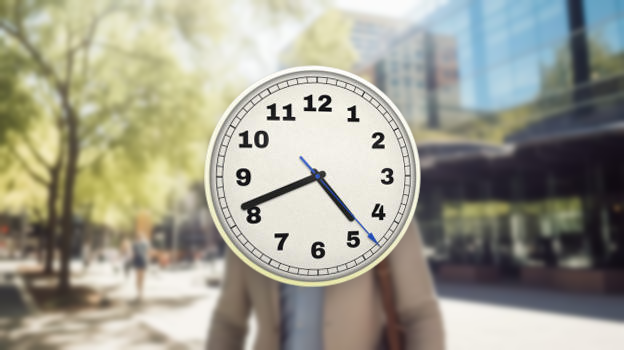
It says h=4 m=41 s=23
